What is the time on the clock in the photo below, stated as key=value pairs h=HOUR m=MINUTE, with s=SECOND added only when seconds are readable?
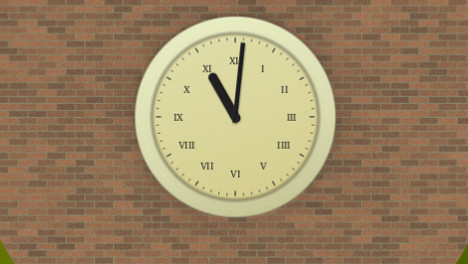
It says h=11 m=1
